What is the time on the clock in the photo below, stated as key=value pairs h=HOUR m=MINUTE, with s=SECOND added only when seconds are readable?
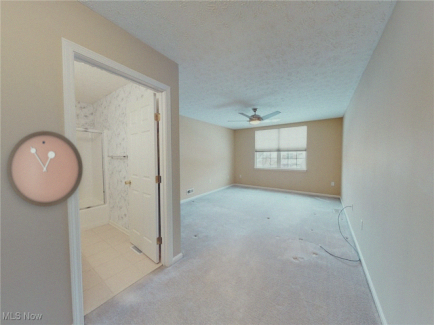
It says h=12 m=55
